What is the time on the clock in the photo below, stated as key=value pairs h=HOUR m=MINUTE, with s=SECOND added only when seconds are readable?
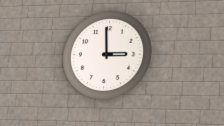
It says h=2 m=59
